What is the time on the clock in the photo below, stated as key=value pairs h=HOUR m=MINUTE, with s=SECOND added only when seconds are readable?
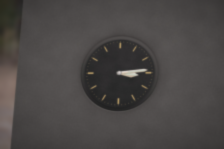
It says h=3 m=14
